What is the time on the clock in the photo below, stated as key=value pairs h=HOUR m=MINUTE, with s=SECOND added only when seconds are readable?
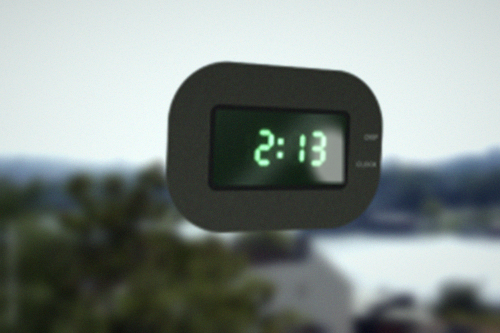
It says h=2 m=13
